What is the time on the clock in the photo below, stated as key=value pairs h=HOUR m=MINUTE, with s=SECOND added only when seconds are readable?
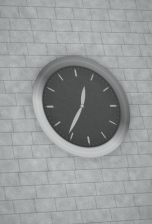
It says h=12 m=36
